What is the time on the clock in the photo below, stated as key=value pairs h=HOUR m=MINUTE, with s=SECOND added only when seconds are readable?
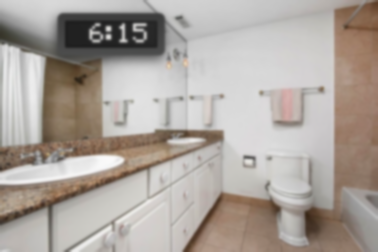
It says h=6 m=15
